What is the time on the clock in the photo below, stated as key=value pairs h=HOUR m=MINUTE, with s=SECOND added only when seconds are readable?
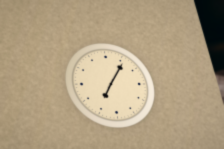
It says h=7 m=6
